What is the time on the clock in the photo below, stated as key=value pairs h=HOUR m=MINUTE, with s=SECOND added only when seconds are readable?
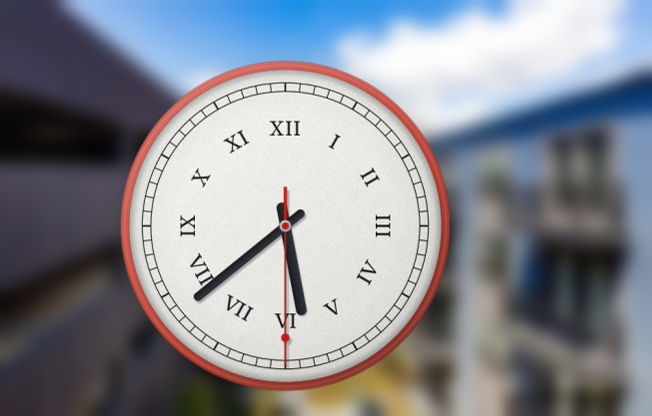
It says h=5 m=38 s=30
